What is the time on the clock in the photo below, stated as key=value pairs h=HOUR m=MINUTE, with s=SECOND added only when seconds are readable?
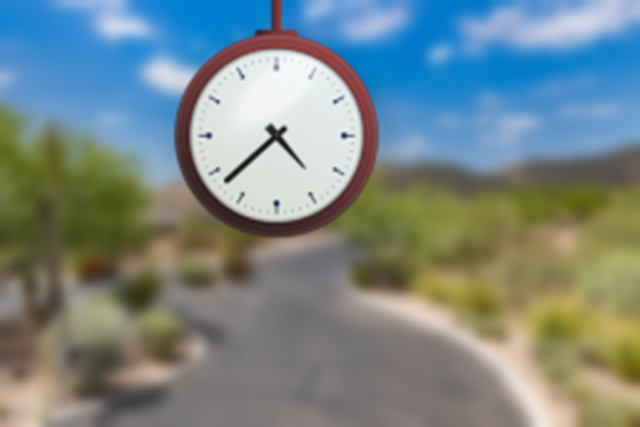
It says h=4 m=38
